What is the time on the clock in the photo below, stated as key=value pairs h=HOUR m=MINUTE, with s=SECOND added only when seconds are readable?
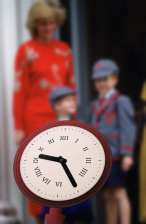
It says h=9 m=25
